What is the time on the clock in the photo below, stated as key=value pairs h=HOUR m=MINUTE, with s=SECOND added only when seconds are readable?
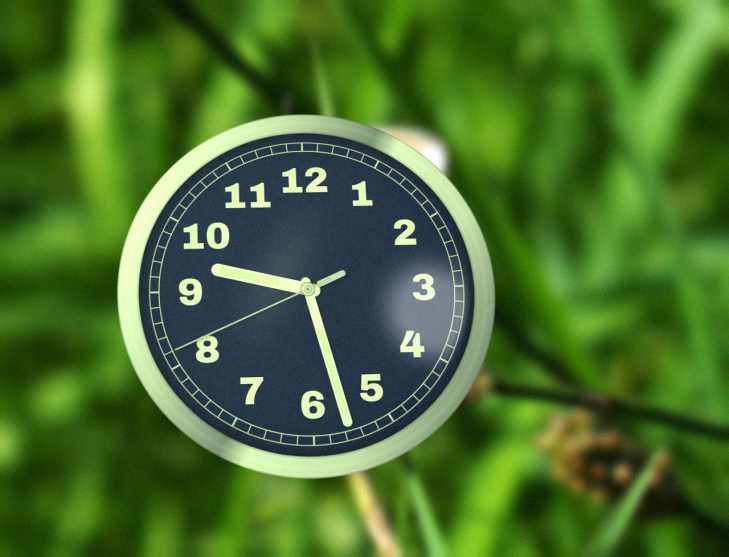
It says h=9 m=27 s=41
